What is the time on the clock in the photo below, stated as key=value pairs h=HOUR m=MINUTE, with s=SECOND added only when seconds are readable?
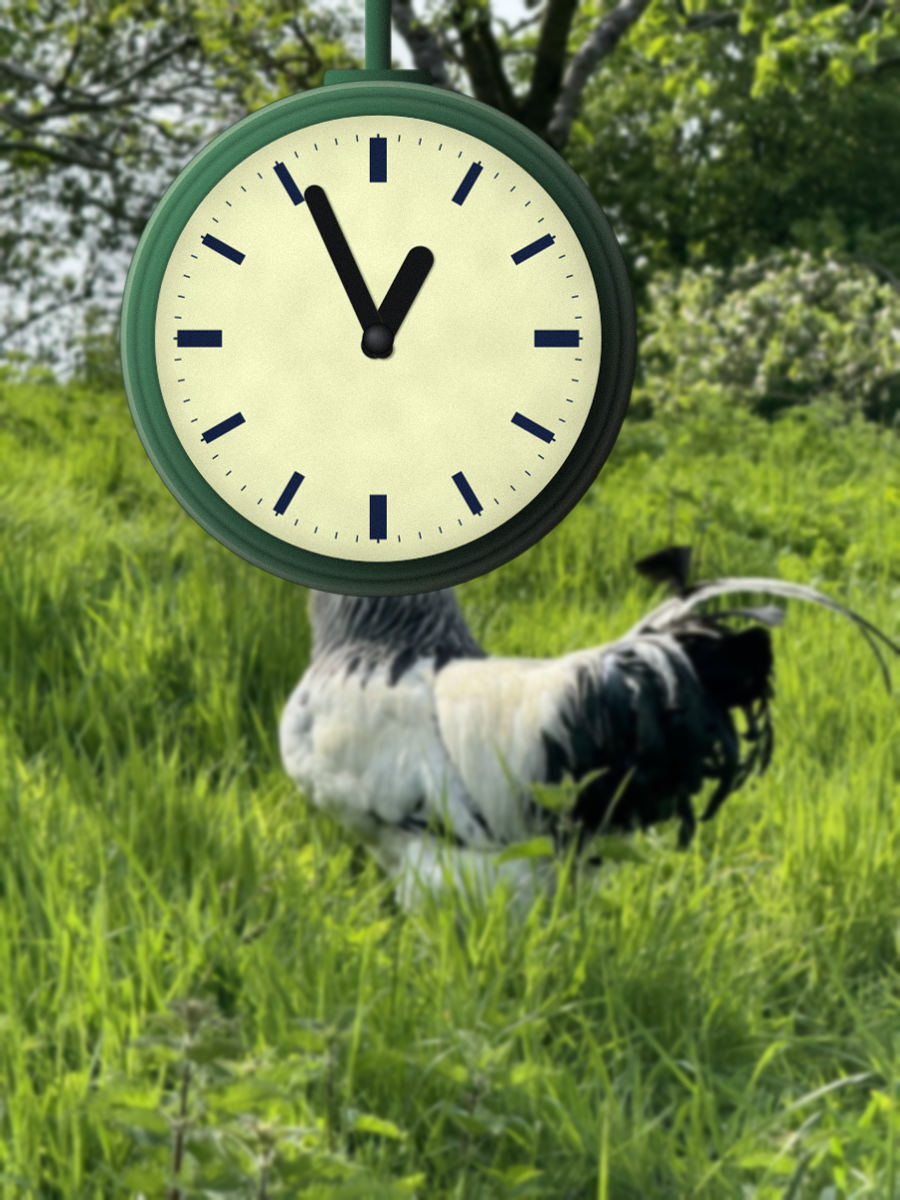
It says h=12 m=56
